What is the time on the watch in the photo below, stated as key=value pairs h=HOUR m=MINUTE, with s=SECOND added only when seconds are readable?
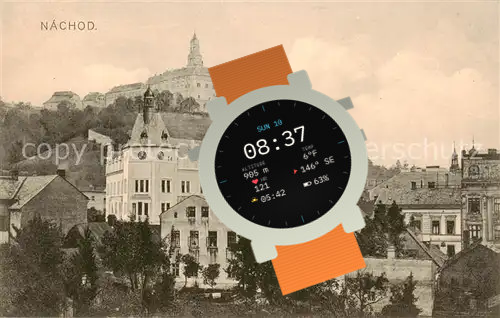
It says h=8 m=37
